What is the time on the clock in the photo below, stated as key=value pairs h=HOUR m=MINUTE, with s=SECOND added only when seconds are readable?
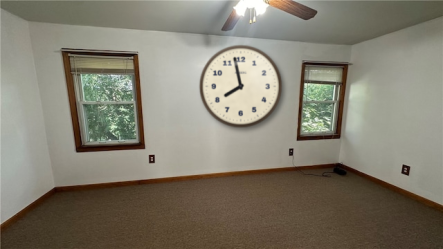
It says h=7 m=58
